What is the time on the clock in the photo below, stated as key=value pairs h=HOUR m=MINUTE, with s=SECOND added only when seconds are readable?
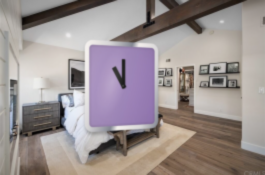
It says h=11 m=0
